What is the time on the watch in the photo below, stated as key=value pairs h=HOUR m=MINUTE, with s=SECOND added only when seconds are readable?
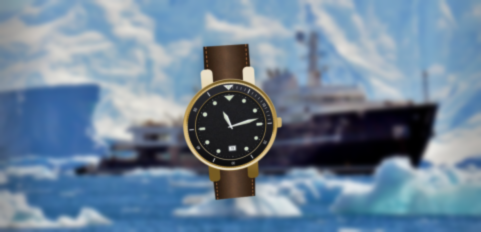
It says h=11 m=13
